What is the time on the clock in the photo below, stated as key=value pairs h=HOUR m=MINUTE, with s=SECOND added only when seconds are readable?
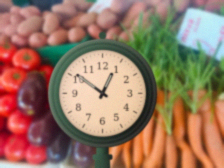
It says h=12 m=51
